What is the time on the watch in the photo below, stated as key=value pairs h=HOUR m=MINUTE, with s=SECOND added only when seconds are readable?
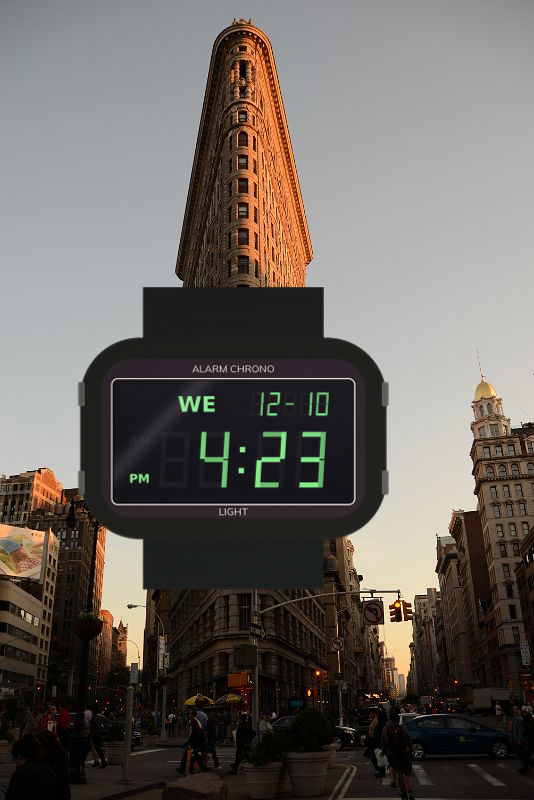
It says h=4 m=23
